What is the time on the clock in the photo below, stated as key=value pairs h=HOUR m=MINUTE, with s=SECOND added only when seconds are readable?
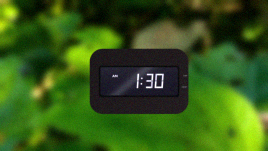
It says h=1 m=30
